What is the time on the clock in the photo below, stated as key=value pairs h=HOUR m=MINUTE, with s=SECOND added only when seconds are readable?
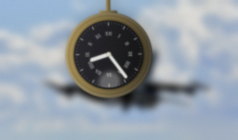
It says h=8 m=24
